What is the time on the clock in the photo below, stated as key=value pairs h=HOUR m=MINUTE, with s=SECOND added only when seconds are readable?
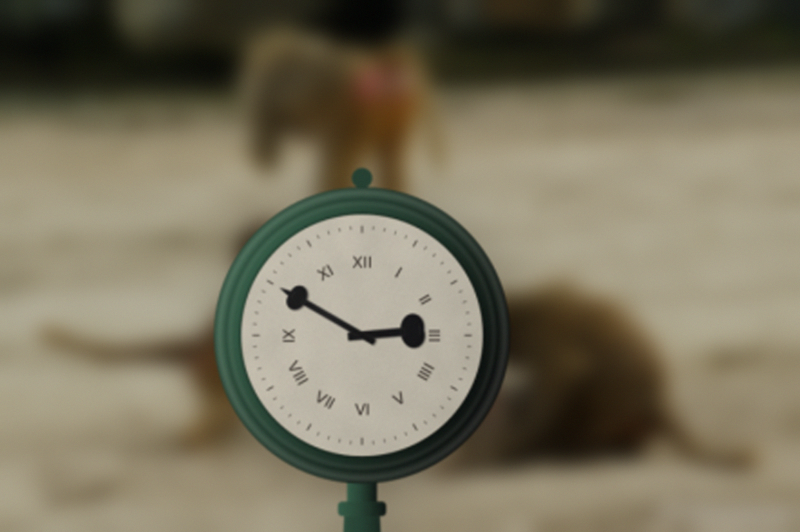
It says h=2 m=50
